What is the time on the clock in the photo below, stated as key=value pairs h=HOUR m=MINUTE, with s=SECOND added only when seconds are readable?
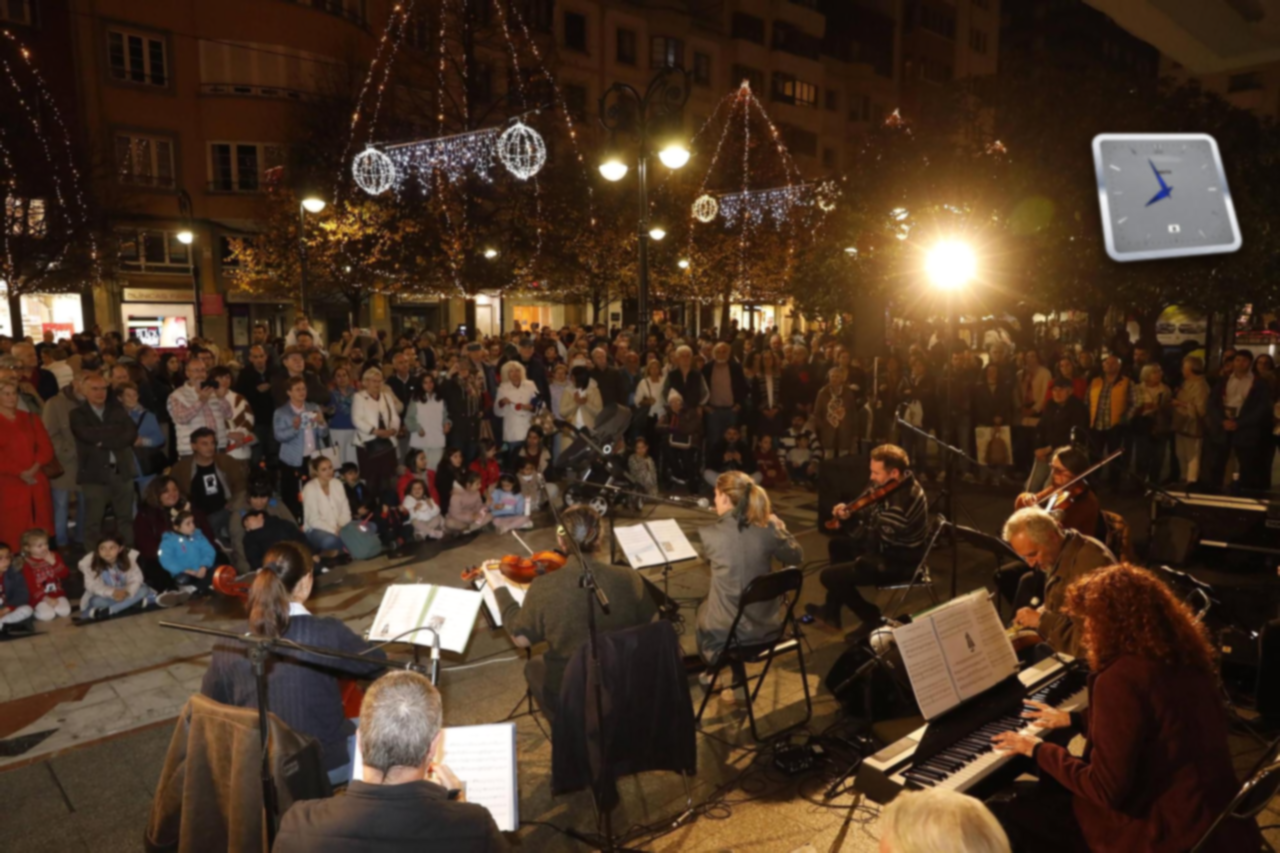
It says h=7 m=57
